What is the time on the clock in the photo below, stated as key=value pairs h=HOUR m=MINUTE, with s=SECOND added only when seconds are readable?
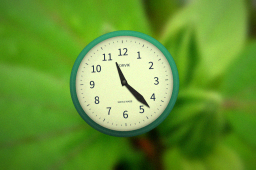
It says h=11 m=23
